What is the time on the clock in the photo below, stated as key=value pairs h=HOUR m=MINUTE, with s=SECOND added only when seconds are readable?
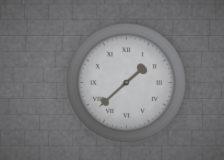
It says h=1 m=38
